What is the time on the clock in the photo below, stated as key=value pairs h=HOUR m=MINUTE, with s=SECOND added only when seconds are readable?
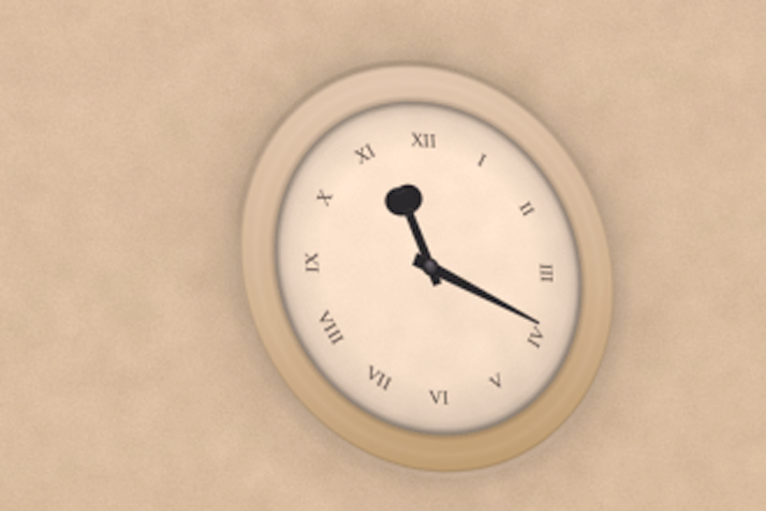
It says h=11 m=19
